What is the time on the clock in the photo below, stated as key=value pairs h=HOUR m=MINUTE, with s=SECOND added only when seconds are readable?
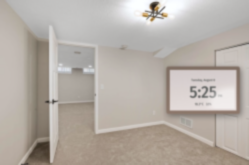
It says h=5 m=25
